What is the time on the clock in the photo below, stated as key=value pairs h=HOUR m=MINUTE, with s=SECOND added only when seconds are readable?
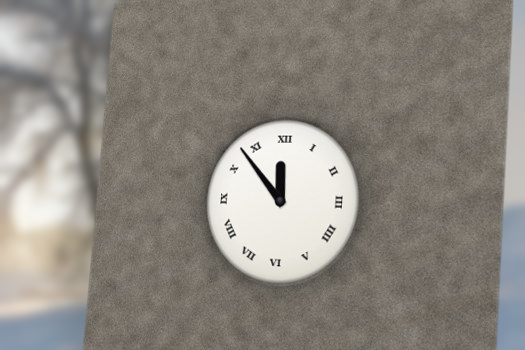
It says h=11 m=53
